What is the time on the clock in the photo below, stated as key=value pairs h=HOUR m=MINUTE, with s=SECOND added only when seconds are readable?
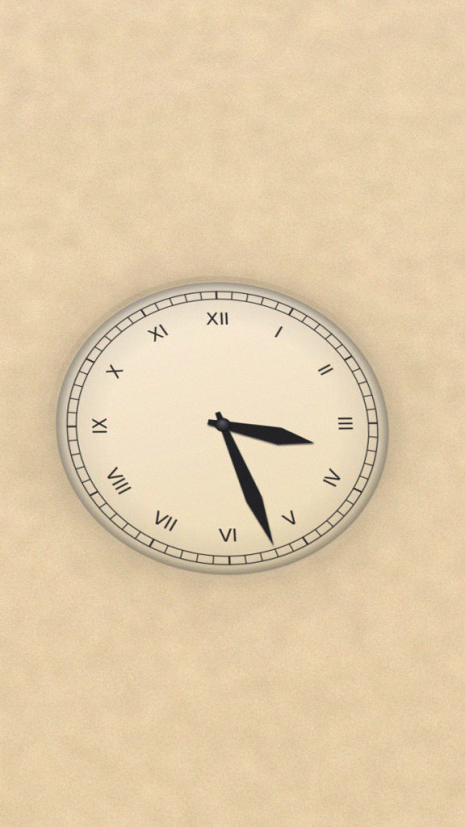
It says h=3 m=27
